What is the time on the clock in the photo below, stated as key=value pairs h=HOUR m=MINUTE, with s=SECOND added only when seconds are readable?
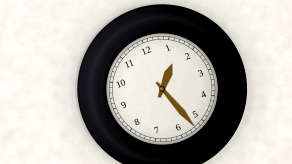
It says h=1 m=27
